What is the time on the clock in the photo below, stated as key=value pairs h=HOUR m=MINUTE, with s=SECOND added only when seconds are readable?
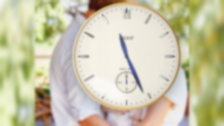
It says h=11 m=26
